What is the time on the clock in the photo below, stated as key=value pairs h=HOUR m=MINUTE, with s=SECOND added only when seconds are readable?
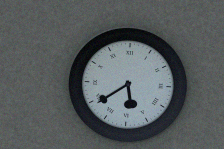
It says h=5 m=39
